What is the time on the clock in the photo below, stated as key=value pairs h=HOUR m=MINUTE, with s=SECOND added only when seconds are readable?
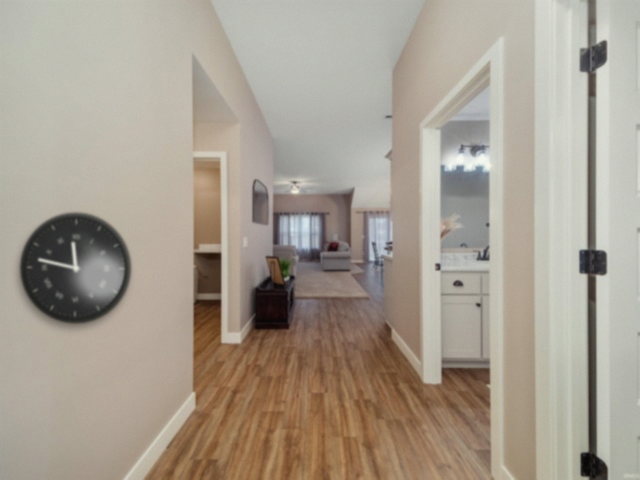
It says h=11 m=47
